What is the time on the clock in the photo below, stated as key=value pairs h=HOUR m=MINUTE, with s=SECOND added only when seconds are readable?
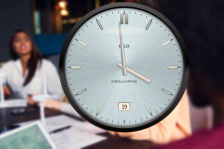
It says h=3 m=59
